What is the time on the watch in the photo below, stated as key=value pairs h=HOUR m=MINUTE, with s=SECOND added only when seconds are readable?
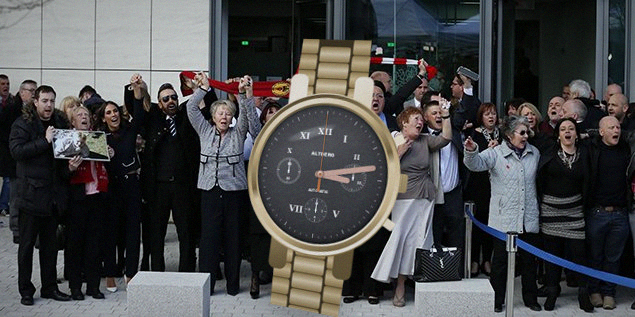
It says h=3 m=13
